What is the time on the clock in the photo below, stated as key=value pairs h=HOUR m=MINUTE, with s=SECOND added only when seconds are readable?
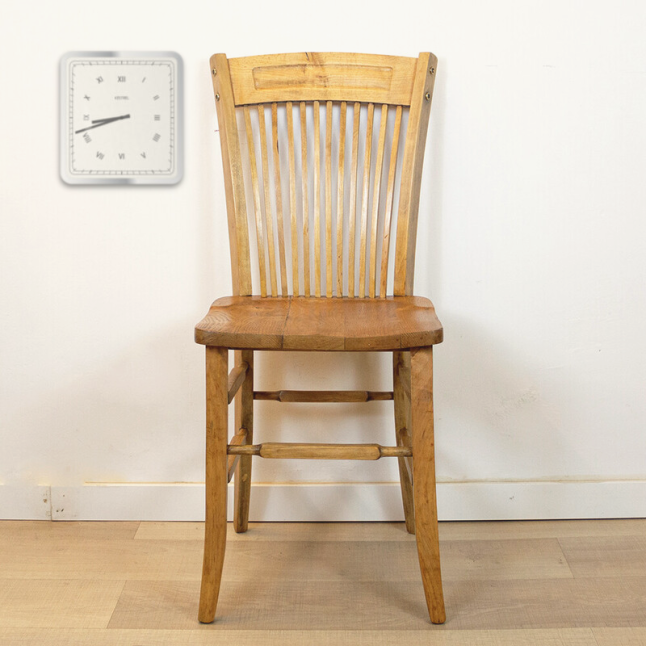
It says h=8 m=42
